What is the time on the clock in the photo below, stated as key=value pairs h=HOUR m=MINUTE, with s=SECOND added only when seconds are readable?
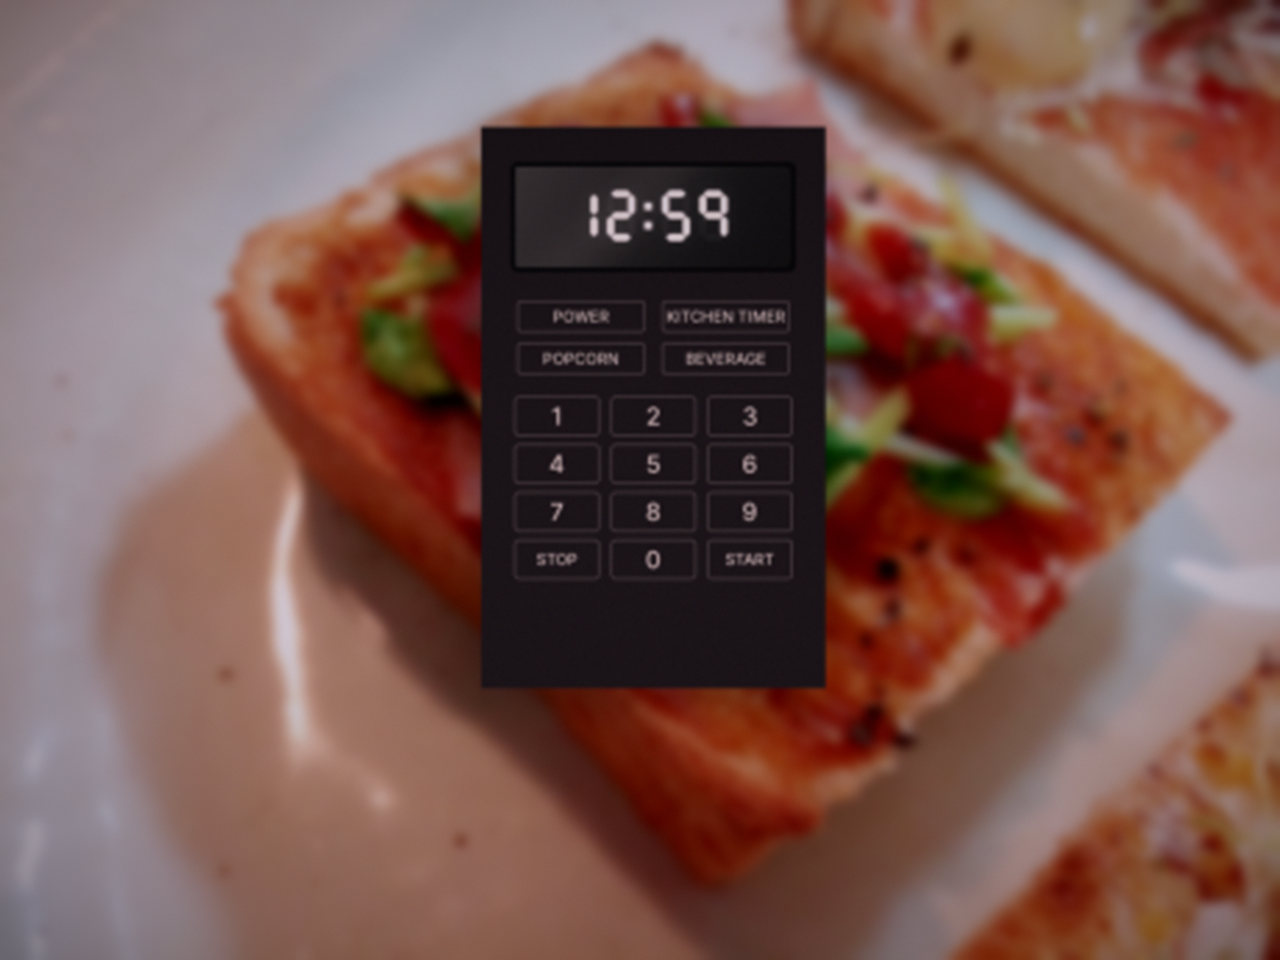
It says h=12 m=59
